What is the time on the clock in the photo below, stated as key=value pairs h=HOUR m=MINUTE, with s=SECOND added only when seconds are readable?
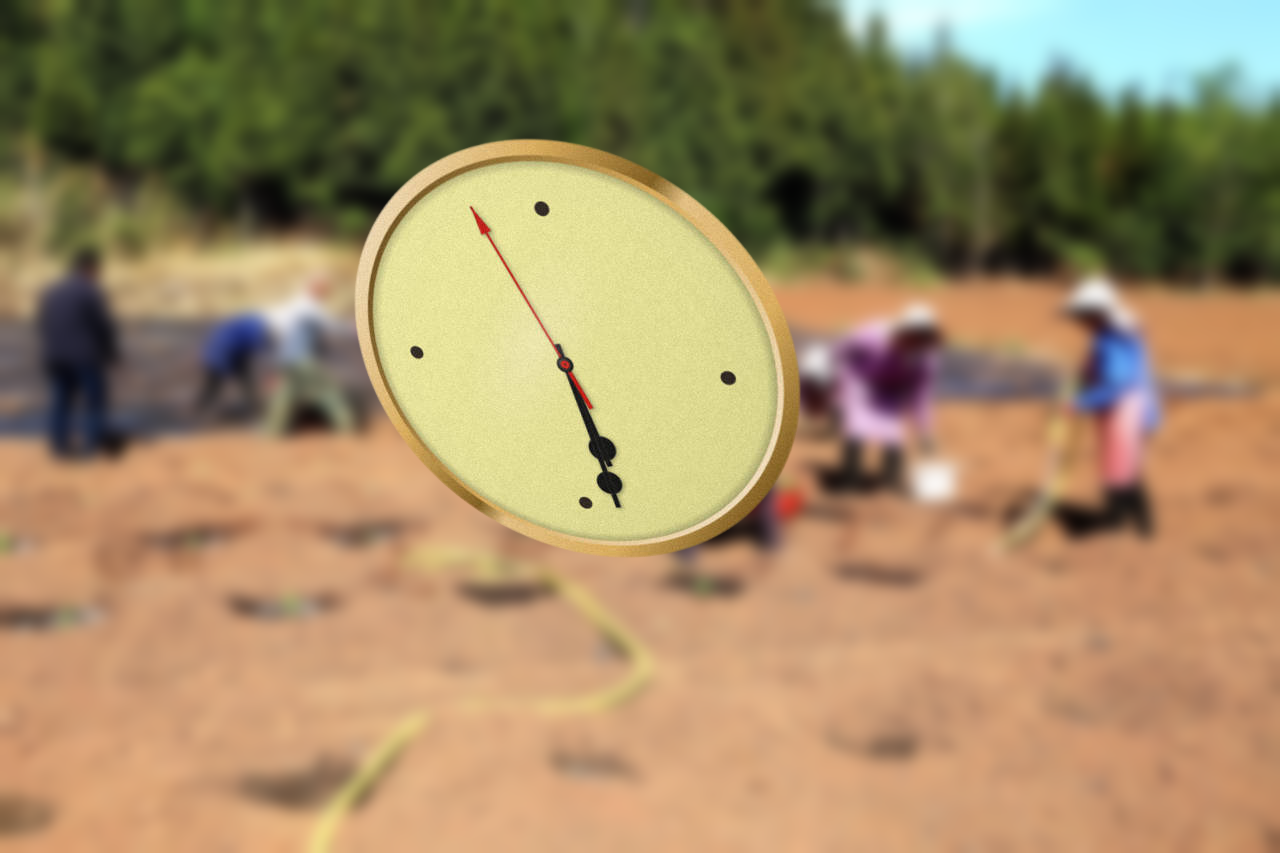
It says h=5 m=27 s=56
